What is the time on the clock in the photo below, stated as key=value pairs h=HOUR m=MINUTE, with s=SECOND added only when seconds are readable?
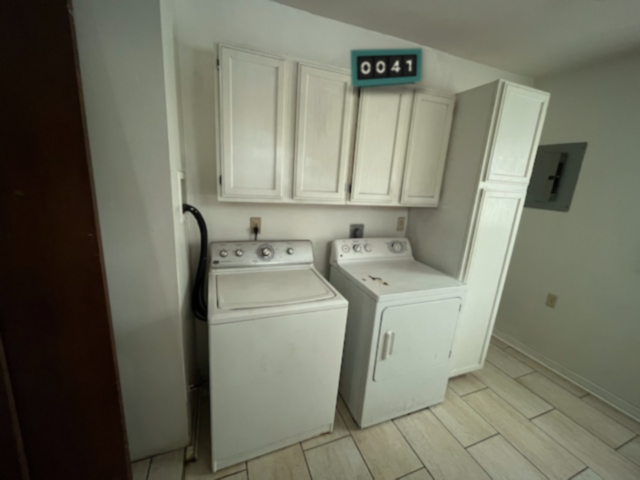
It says h=0 m=41
